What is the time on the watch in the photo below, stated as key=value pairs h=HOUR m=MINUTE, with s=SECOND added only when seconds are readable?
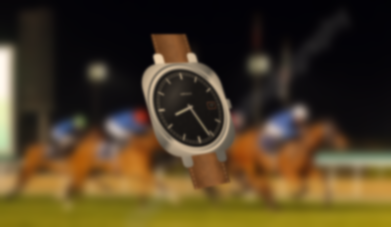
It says h=8 m=26
